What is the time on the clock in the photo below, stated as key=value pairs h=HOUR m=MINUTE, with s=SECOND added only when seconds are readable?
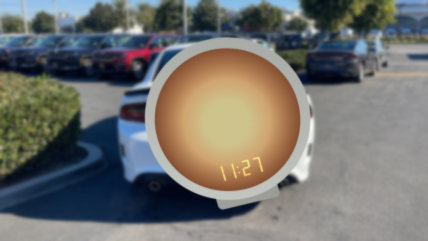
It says h=11 m=27
